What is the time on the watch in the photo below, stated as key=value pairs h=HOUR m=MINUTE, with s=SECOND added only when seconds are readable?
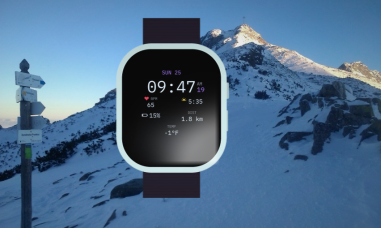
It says h=9 m=47
